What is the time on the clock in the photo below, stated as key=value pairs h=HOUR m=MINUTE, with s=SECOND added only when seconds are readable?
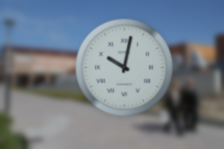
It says h=10 m=2
